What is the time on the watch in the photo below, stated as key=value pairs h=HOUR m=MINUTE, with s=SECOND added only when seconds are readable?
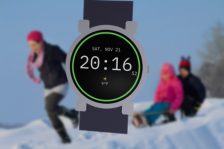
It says h=20 m=16
